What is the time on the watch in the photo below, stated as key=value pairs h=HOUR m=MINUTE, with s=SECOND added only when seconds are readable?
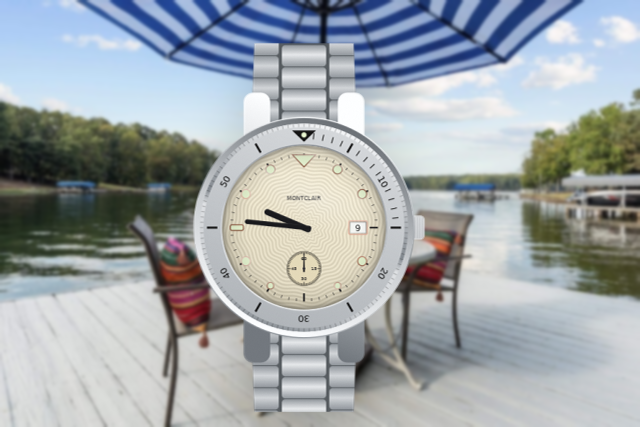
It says h=9 m=46
